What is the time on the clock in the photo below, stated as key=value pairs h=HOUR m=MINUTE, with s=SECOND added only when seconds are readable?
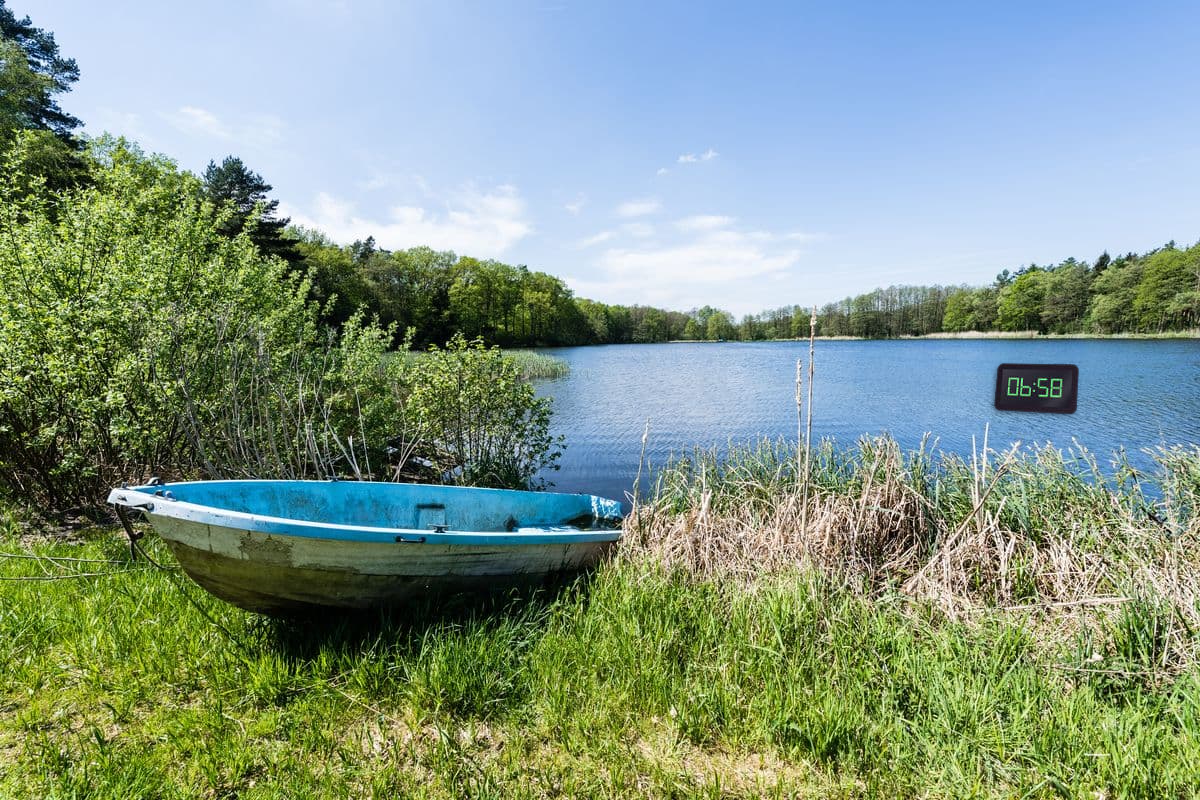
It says h=6 m=58
